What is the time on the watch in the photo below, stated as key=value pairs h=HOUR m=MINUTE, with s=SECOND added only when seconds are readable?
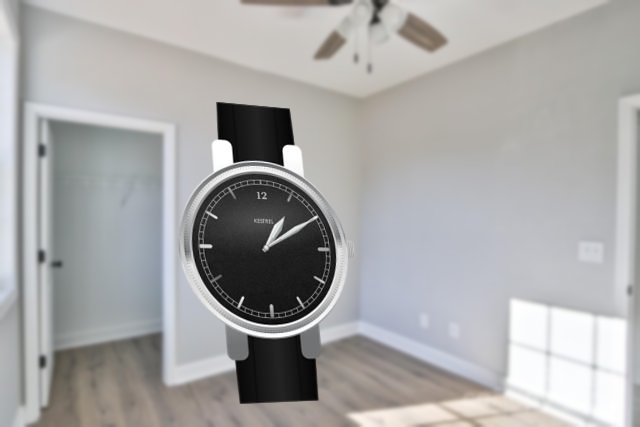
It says h=1 m=10
